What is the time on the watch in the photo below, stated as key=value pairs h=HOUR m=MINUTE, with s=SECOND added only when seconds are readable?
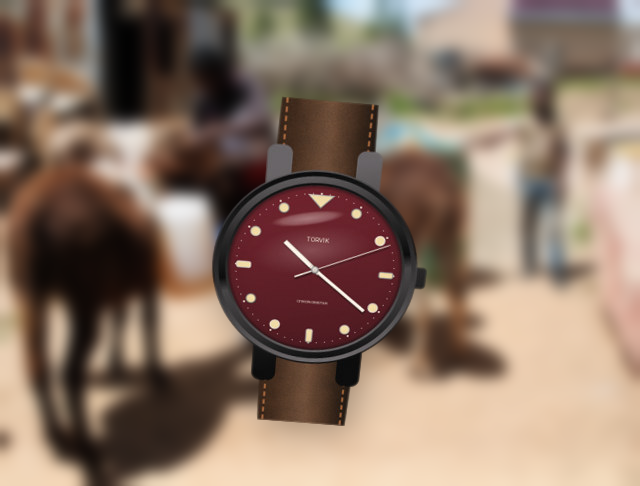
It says h=10 m=21 s=11
